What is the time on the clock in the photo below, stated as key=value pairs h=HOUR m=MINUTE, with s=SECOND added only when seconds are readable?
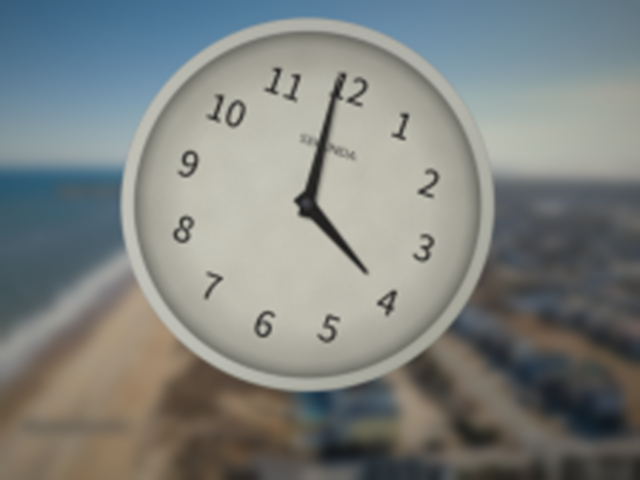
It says h=3 m=59
